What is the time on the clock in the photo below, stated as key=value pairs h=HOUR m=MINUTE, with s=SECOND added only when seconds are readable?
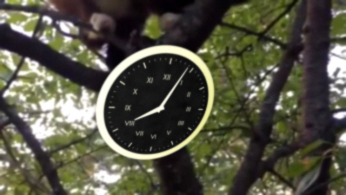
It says h=8 m=4
